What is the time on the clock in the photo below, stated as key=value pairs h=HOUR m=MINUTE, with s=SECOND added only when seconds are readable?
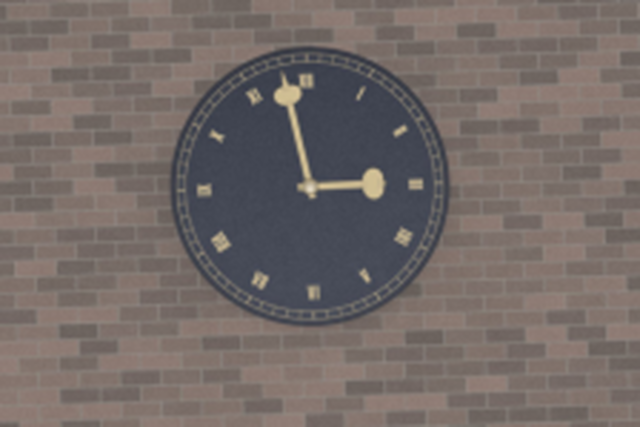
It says h=2 m=58
